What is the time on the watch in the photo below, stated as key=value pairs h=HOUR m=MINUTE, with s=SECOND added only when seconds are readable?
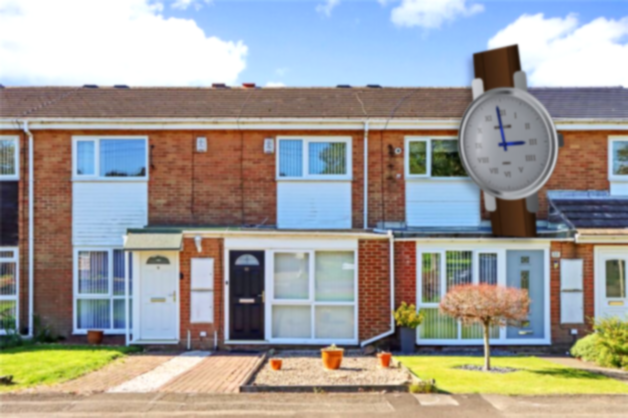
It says h=2 m=59
